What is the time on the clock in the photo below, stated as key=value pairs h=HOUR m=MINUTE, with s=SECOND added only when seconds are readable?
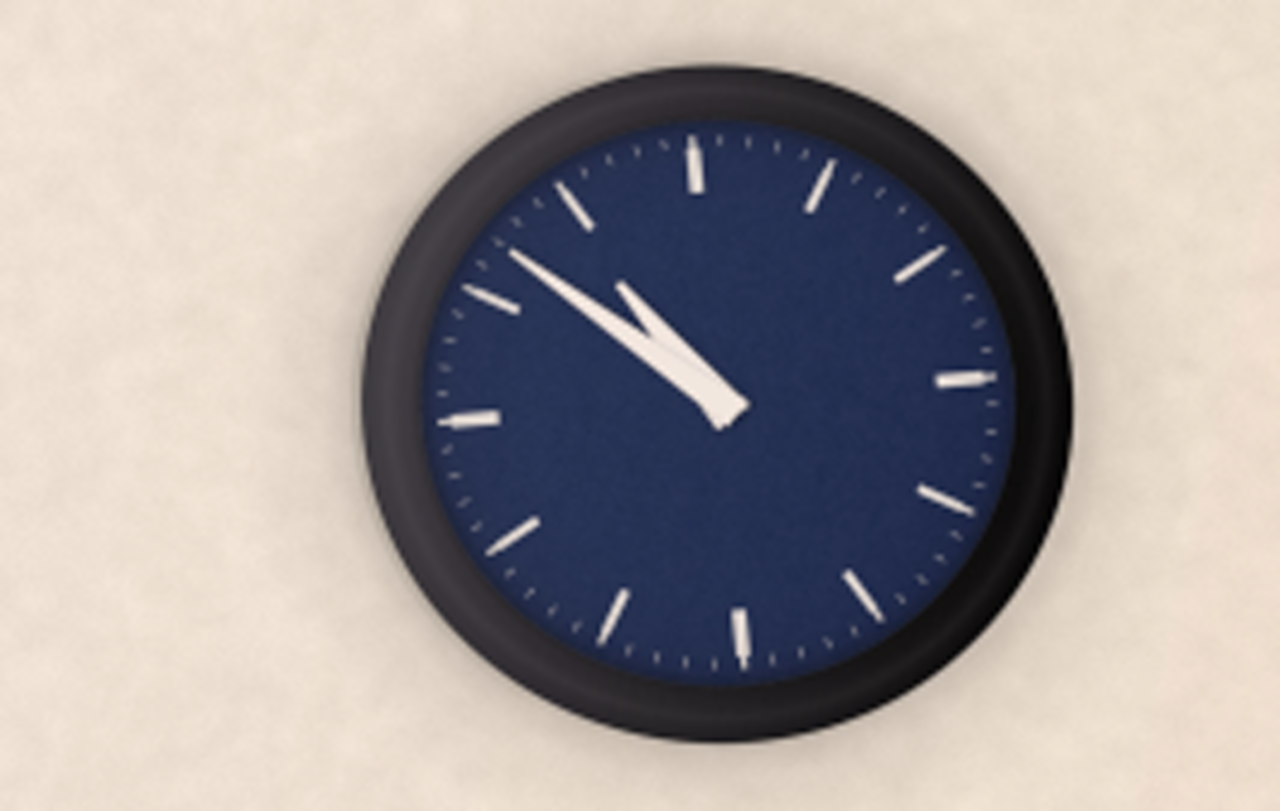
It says h=10 m=52
